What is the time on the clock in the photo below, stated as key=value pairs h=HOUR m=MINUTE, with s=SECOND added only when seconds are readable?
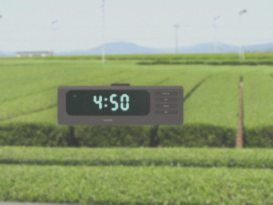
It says h=4 m=50
